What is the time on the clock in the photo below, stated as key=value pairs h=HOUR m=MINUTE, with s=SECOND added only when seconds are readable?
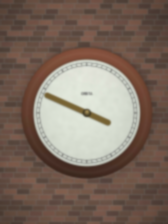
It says h=3 m=49
